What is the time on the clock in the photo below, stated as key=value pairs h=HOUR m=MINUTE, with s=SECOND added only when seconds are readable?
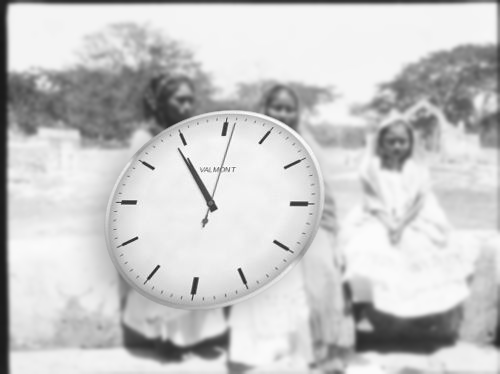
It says h=10 m=54 s=1
